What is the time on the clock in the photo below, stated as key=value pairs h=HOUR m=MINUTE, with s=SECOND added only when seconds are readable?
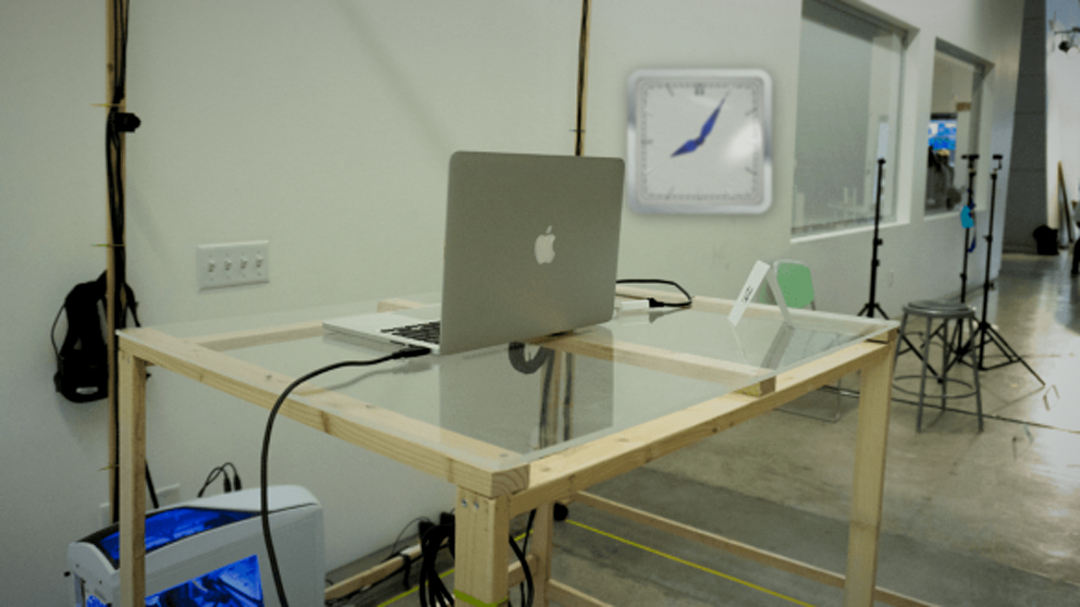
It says h=8 m=5
